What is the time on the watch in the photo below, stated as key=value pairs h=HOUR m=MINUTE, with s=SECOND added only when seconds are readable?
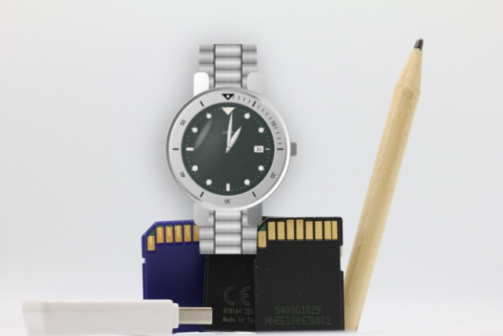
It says h=1 m=1
